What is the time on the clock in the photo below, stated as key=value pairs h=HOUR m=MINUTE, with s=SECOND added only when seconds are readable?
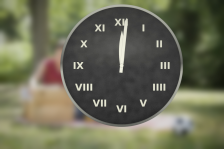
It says h=12 m=1
